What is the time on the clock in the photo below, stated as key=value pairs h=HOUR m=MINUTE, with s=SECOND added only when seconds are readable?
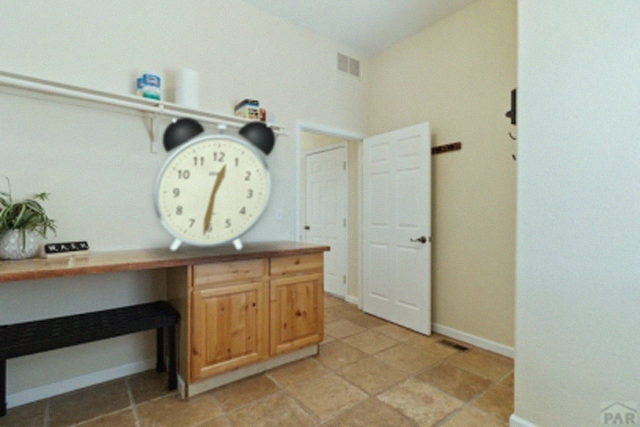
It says h=12 m=31
